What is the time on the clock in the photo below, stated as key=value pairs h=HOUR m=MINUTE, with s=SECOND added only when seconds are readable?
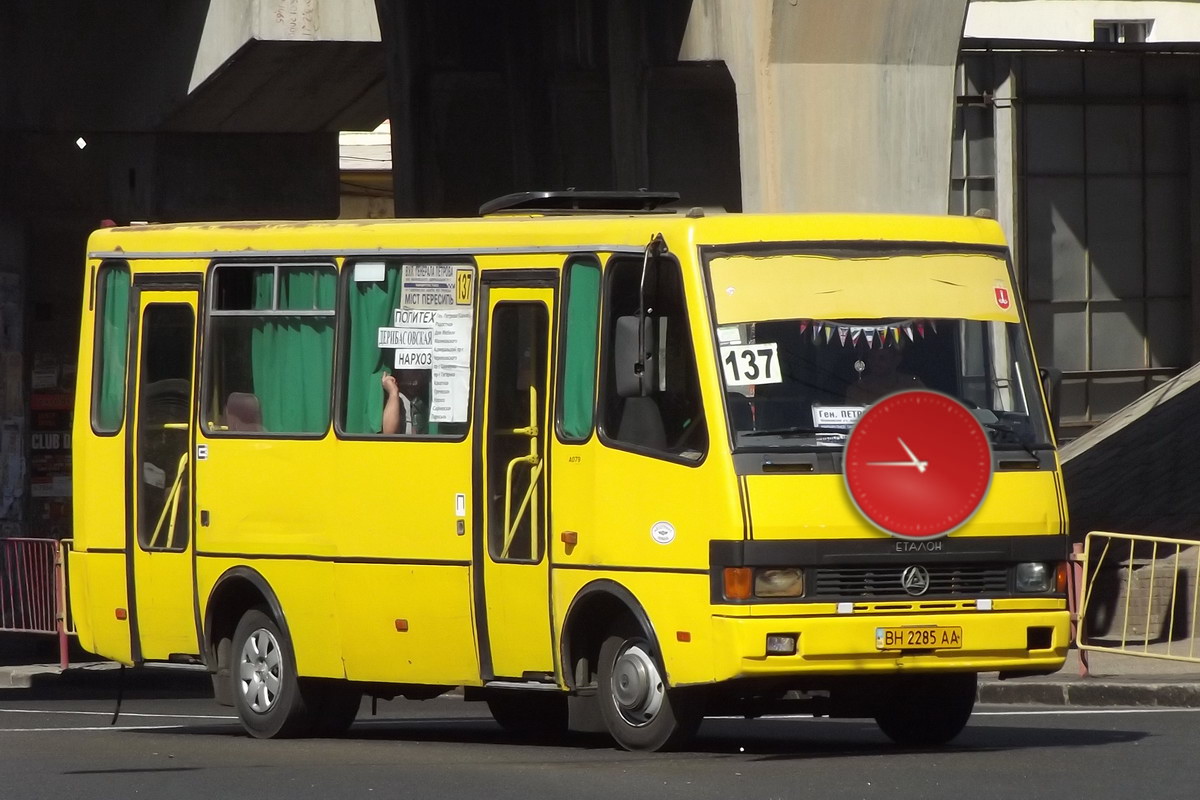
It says h=10 m=45
